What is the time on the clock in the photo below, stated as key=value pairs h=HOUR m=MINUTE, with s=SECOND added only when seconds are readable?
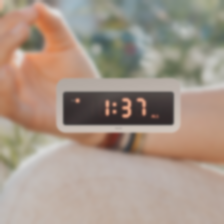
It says h=1 m=37
